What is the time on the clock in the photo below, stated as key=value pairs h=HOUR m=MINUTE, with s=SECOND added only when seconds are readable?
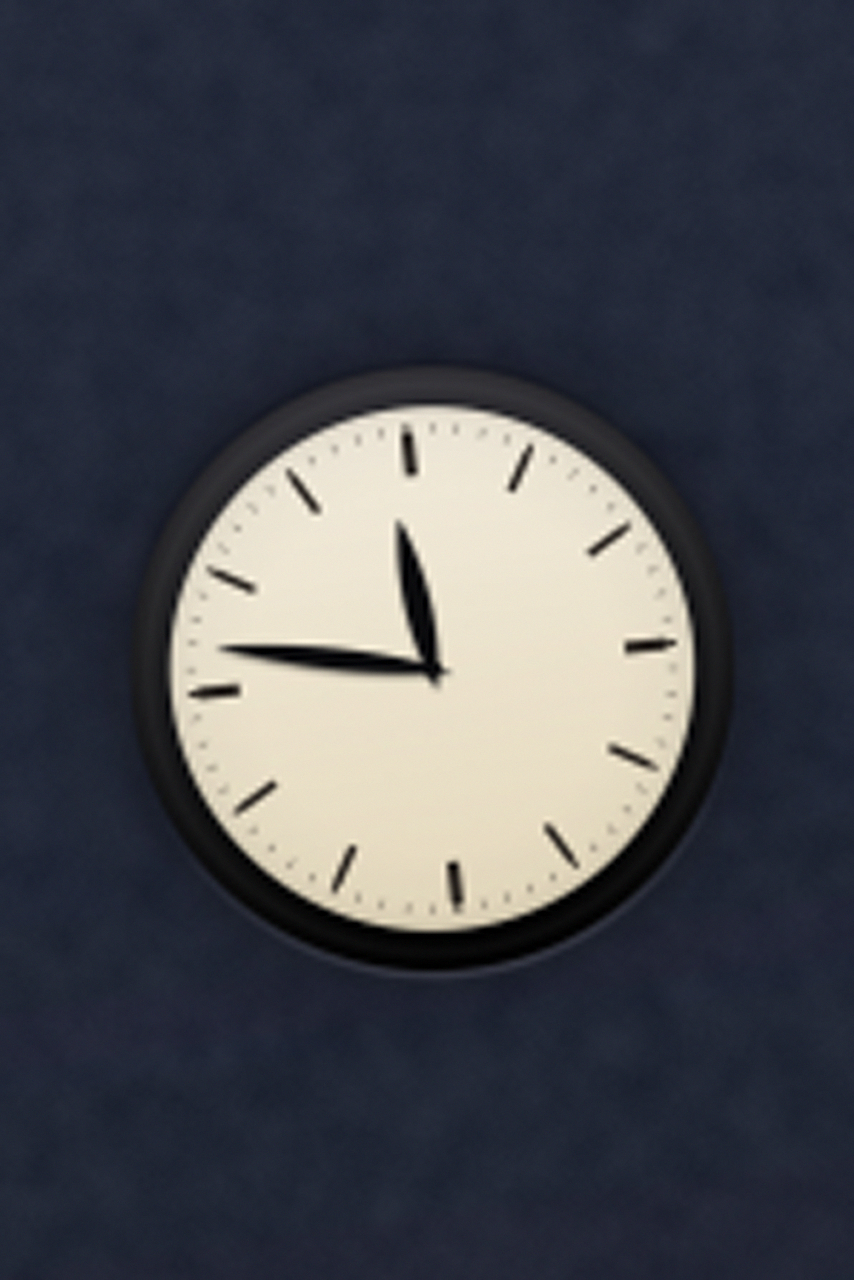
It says h=11 m=47
